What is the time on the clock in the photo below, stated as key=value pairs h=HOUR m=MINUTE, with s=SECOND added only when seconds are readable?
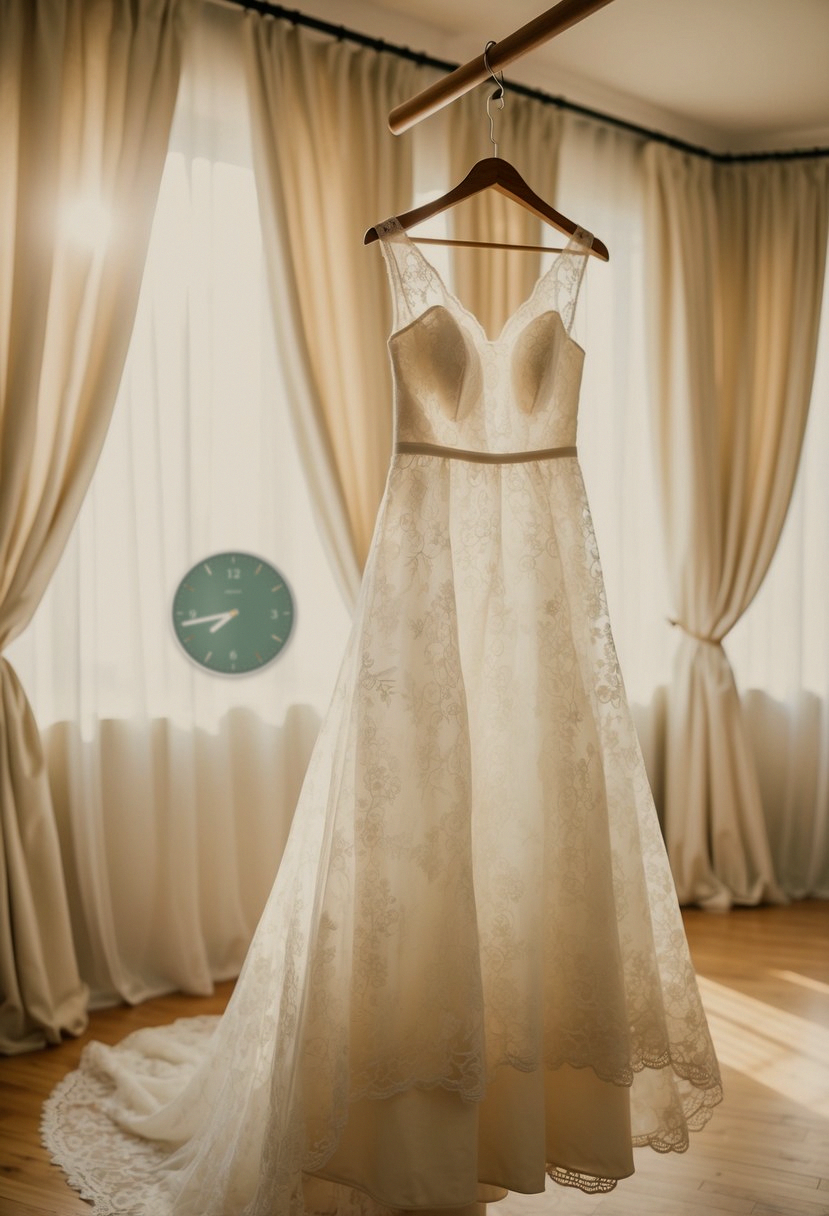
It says h=7 m=43
